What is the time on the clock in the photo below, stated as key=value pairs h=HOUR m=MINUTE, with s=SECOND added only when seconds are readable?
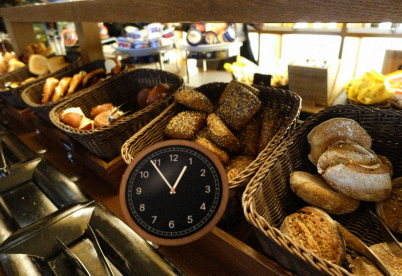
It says h=12 m=54
